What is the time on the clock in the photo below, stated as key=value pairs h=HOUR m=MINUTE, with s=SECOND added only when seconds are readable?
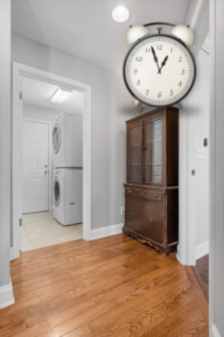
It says h=12 m=57
